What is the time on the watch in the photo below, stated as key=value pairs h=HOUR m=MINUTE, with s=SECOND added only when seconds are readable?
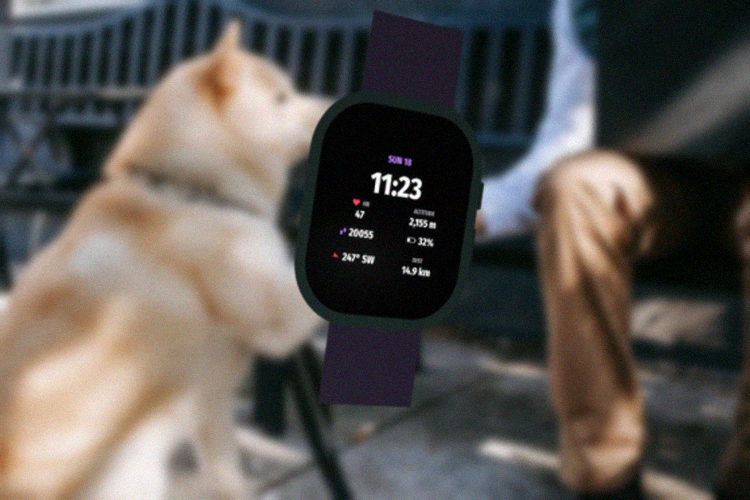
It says h=11 m=23
